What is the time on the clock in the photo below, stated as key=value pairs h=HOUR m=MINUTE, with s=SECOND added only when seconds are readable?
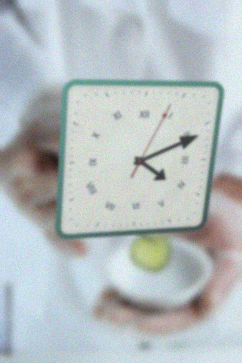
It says h=4 m=11 s=4
